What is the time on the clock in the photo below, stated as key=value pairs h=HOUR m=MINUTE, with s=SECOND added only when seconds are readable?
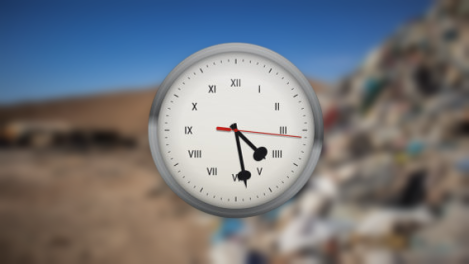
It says h=4 m=28 s=16
